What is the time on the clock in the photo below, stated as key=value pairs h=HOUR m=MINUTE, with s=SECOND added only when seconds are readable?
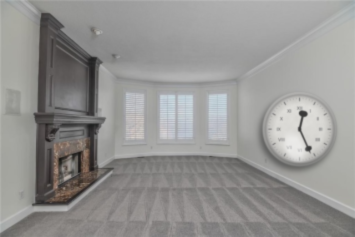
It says h=12 m=26
